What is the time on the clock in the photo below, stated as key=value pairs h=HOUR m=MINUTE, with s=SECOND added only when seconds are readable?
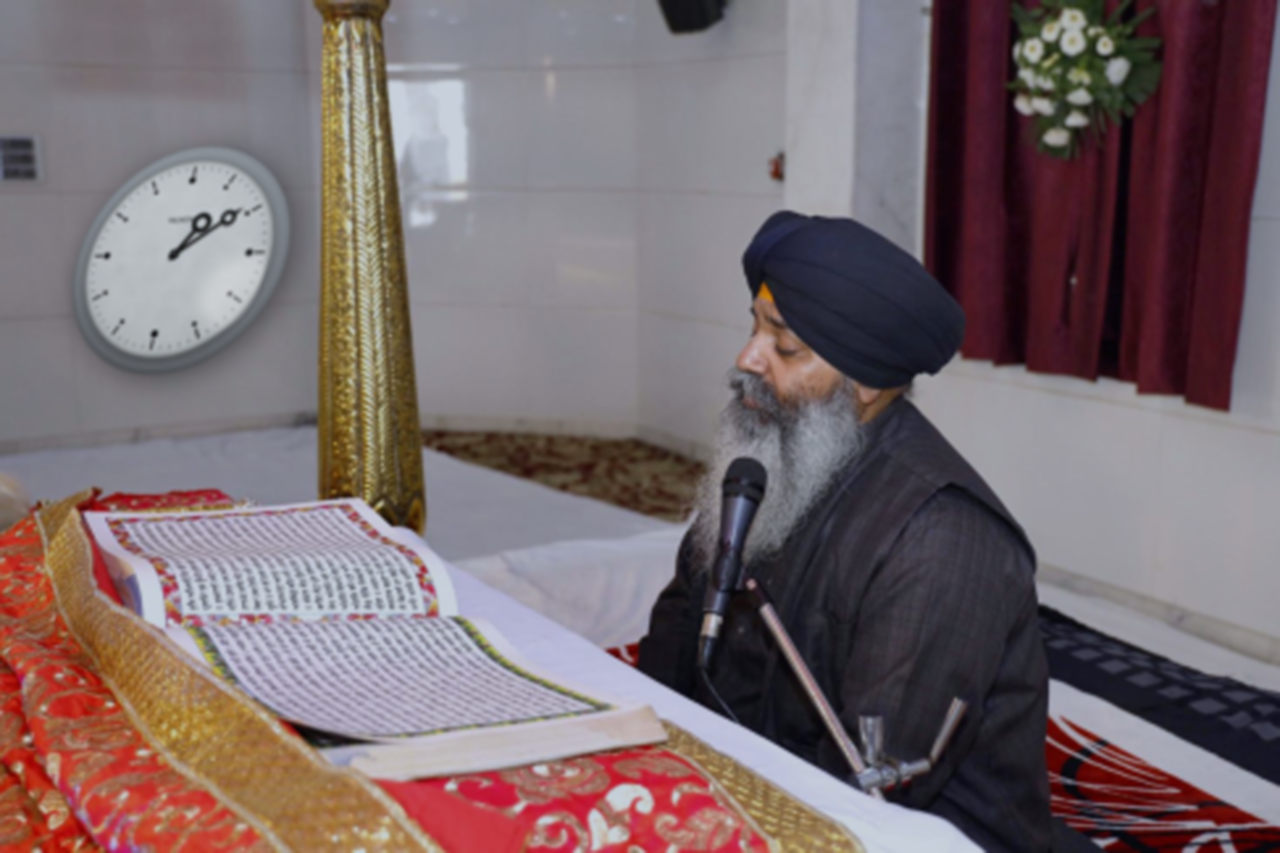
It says h=1 m=9
